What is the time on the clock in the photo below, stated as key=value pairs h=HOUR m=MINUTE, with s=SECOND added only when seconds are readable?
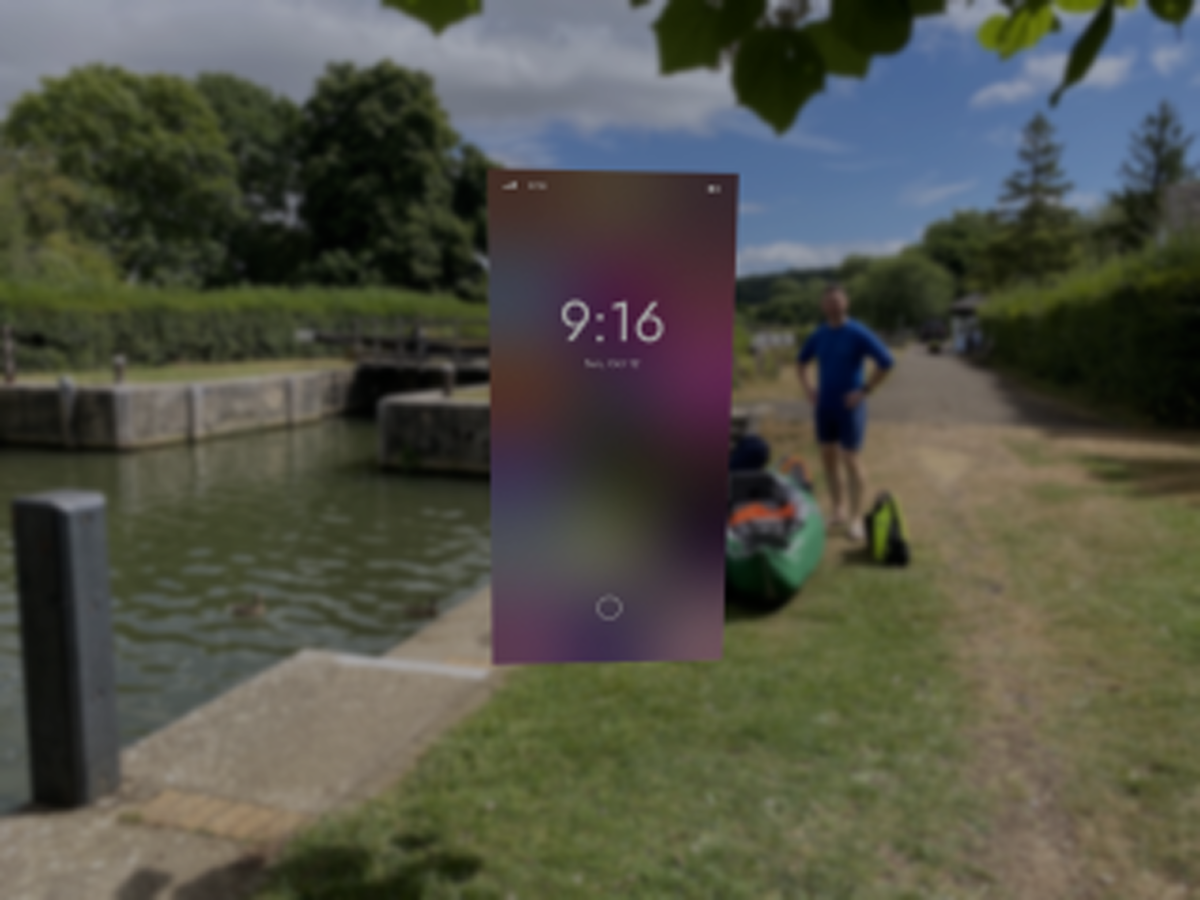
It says h=9 m=16
